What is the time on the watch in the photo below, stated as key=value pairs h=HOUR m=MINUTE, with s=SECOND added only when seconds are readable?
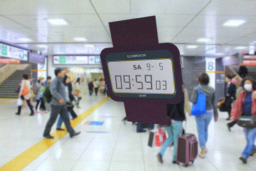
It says h=9 m=59 s=3
